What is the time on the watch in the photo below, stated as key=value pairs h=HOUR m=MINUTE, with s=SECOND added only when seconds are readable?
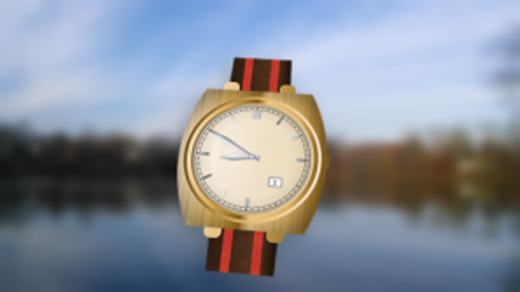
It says h=8 m=50
